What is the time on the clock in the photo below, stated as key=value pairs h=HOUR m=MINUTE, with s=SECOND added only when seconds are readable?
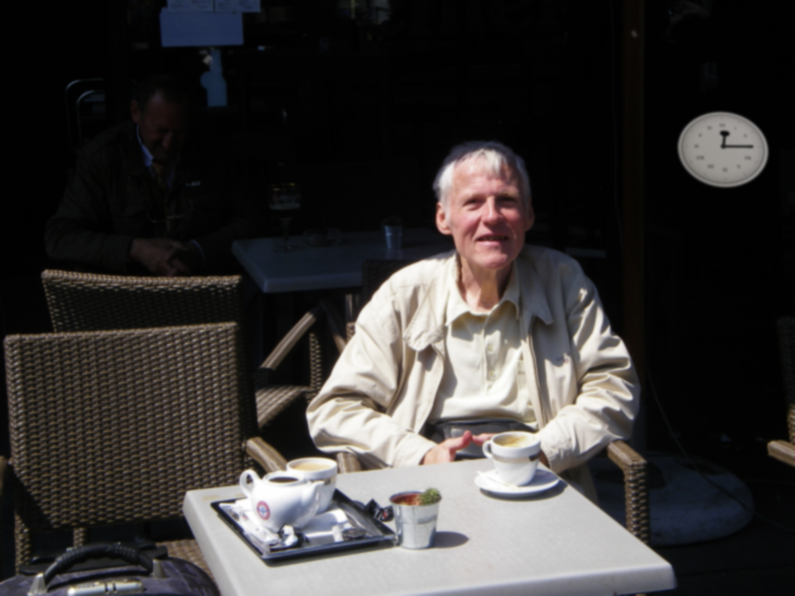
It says h=12 m=15
